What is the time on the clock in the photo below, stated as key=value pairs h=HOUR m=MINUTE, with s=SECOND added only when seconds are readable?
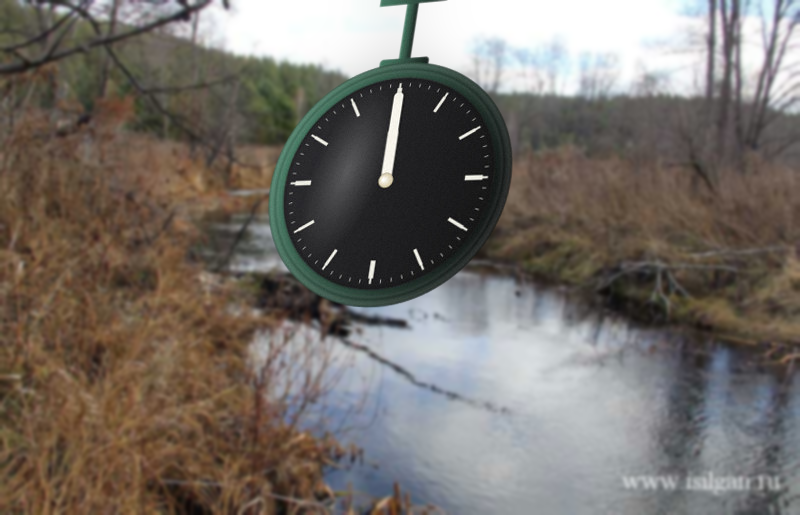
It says h=12 m=0
